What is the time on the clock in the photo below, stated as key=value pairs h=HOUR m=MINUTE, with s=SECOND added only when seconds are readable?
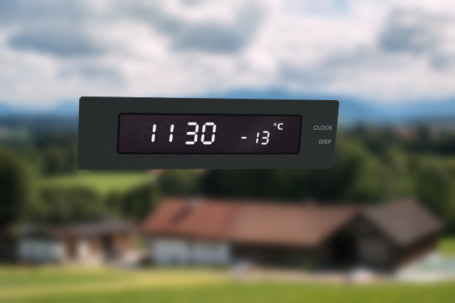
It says h=11 m=30
